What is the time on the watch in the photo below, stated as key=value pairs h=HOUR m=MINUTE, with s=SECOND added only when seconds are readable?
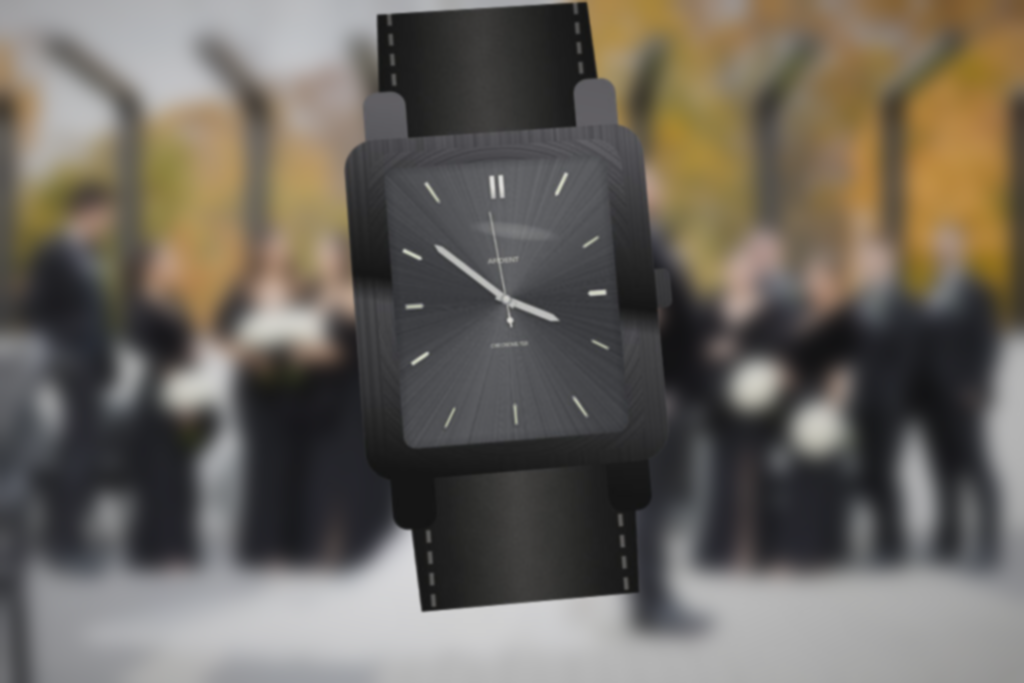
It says h=3 m=51 s=59
